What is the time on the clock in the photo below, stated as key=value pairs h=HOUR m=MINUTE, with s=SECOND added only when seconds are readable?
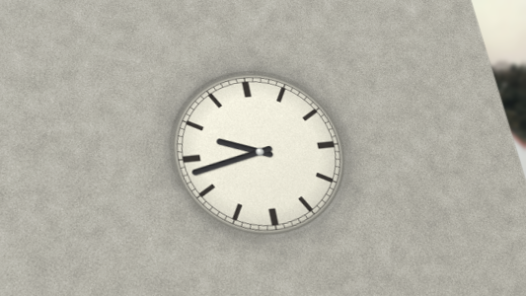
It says h=9 m=43
